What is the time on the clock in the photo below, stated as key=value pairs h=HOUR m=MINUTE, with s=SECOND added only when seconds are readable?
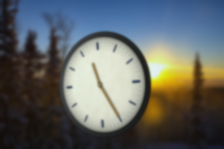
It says h=11 m=25
